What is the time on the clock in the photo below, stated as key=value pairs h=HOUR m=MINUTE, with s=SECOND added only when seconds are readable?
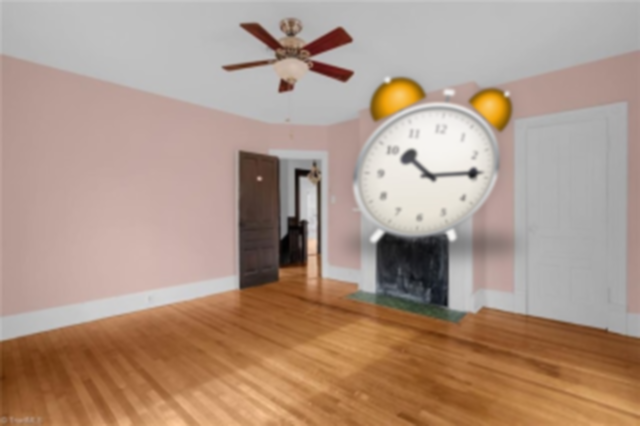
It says h=10 m=14
